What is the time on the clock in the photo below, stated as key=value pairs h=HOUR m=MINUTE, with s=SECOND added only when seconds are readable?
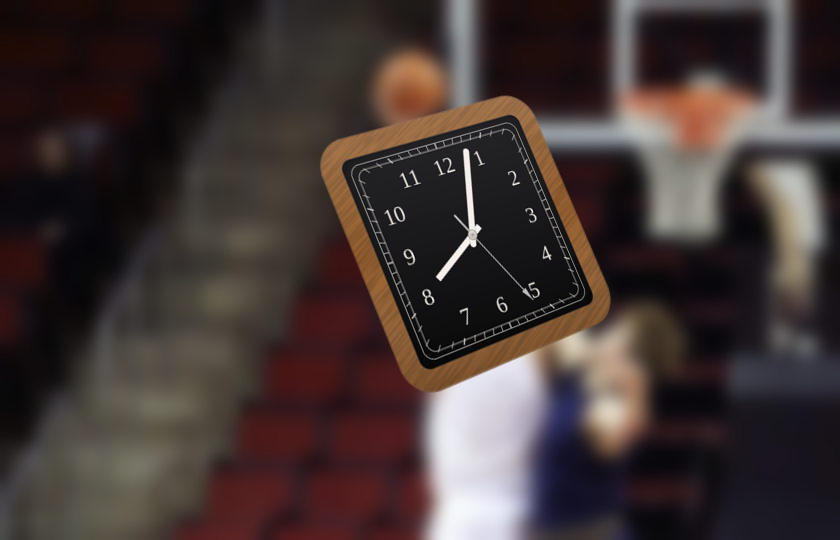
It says h=8 m=3 s=26
